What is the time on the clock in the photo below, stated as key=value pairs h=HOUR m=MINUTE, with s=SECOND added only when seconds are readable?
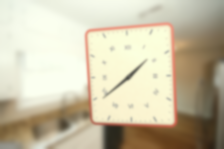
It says h=1 m=39
